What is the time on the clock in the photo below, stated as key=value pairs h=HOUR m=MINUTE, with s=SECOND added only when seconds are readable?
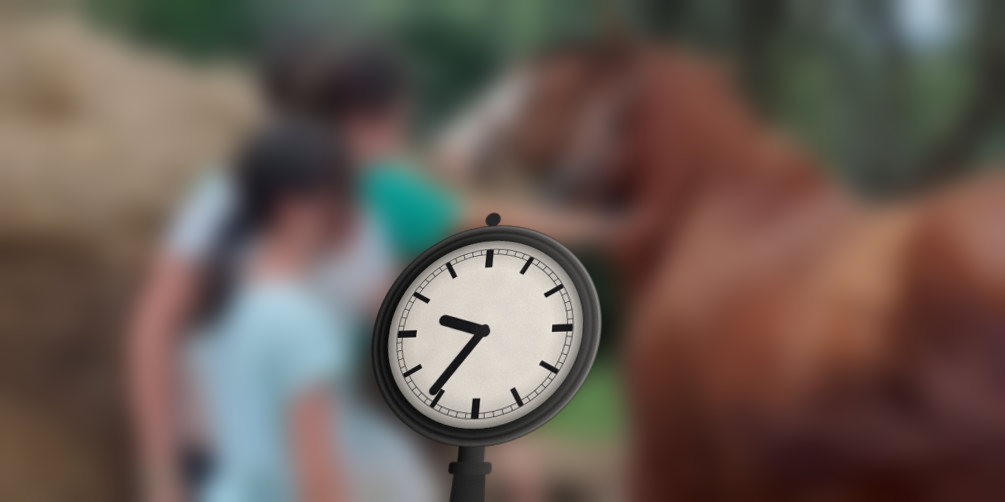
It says h=9 m=36
